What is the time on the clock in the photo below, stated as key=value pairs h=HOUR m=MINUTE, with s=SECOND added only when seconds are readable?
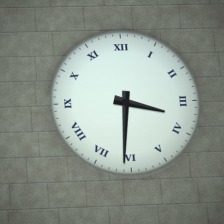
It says h=3 m=31
